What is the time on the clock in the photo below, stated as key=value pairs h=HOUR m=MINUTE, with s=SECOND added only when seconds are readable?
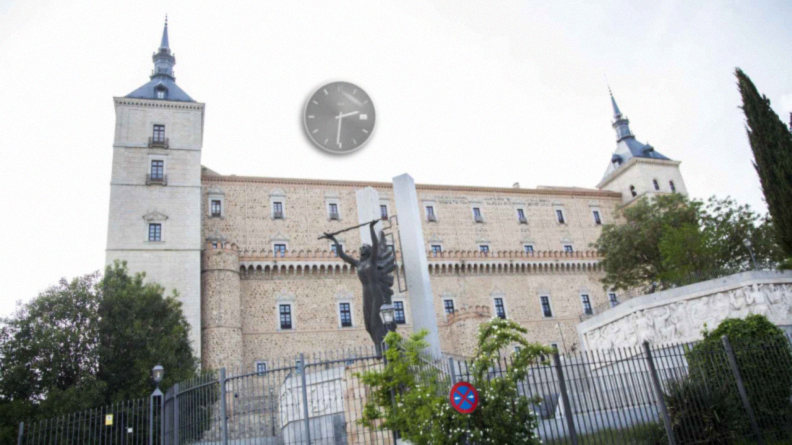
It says h=2 m=31
